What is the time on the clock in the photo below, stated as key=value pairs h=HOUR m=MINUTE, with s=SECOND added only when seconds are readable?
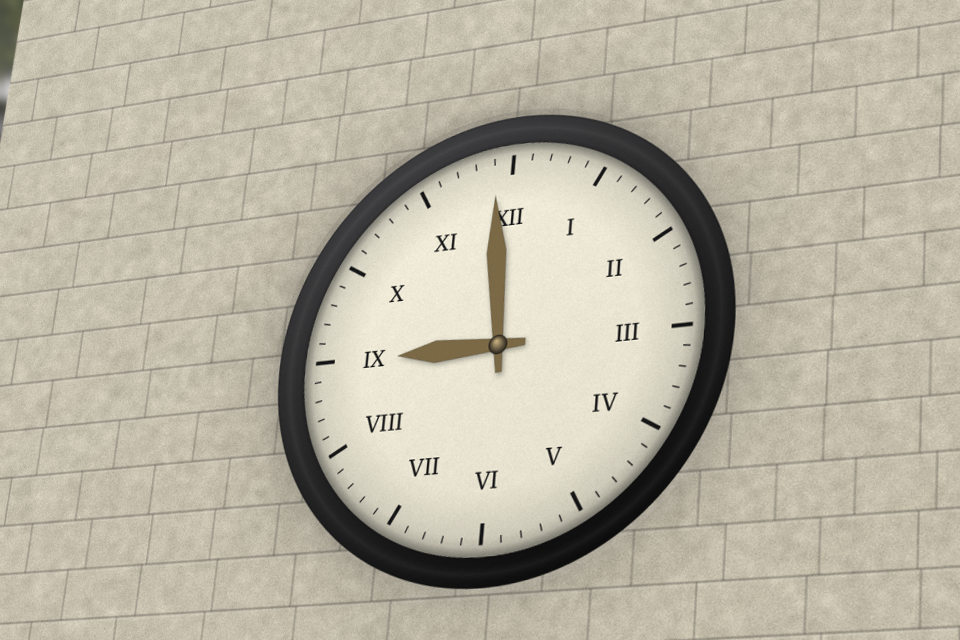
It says h=8 m=59
